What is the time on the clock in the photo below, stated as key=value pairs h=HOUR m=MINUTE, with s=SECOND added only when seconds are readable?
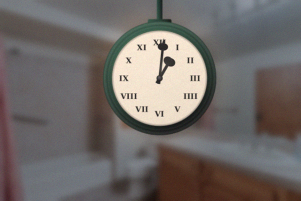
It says h=1 m=1
